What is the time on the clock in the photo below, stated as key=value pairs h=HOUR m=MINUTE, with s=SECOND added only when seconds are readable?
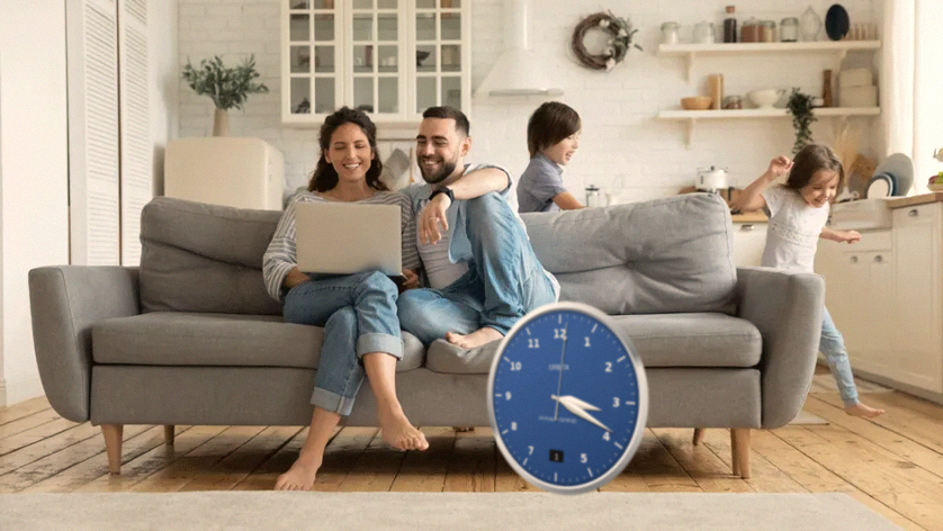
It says h=3 m=19 s=1
